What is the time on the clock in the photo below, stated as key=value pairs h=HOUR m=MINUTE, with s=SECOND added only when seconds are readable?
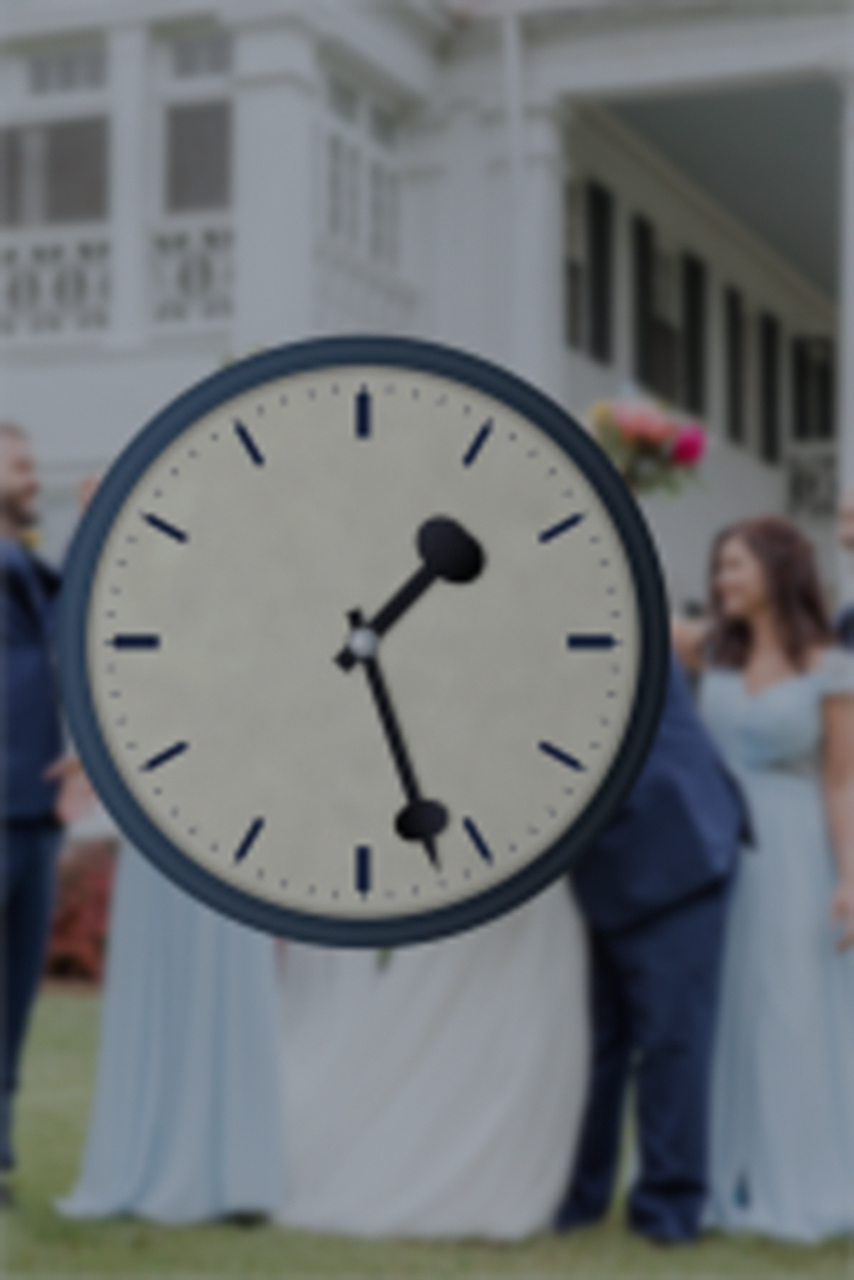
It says h=1 m=27
